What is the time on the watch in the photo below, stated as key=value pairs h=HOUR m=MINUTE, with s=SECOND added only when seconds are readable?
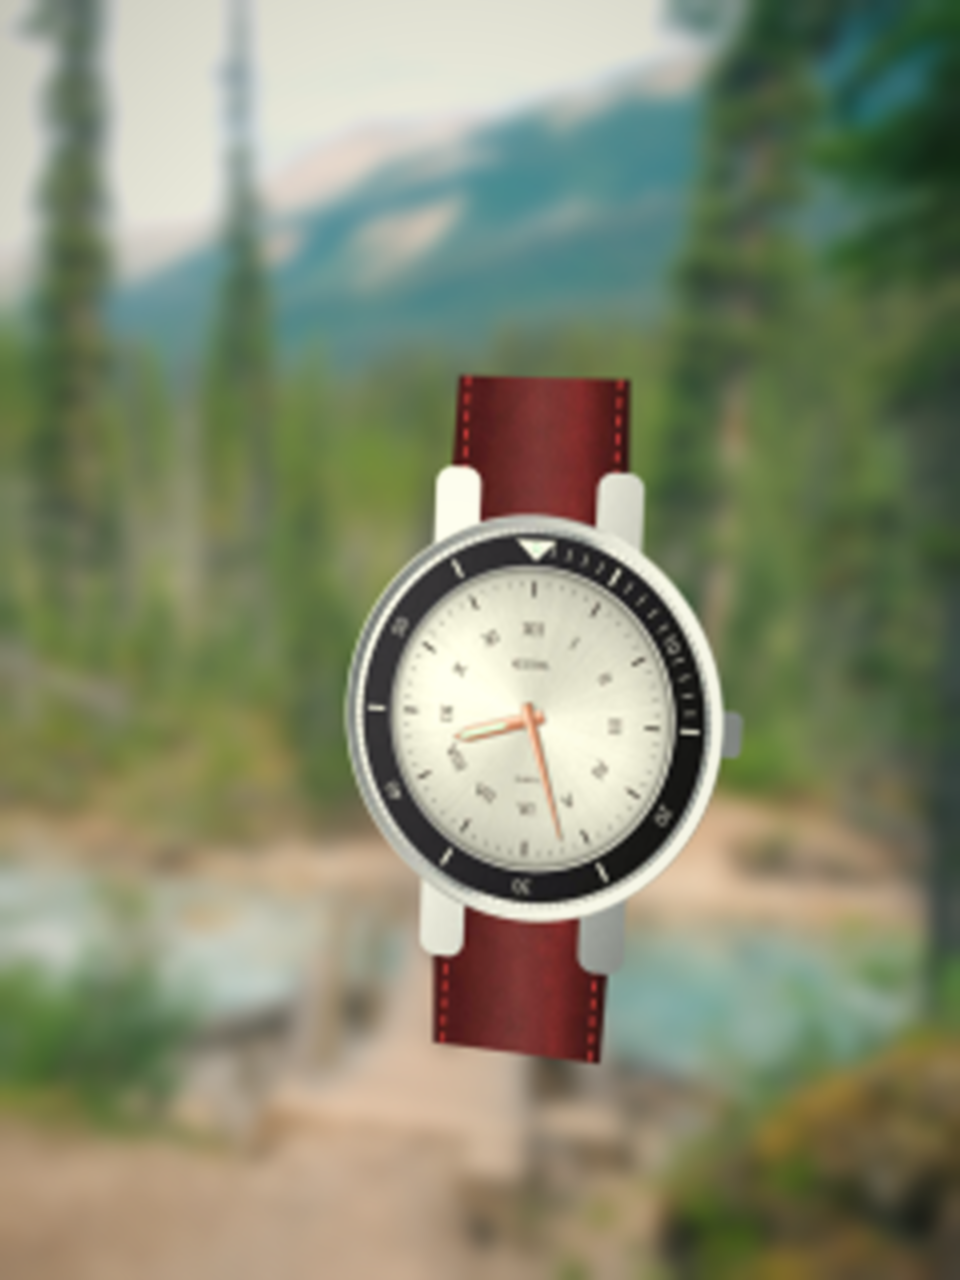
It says h=8 m=27
